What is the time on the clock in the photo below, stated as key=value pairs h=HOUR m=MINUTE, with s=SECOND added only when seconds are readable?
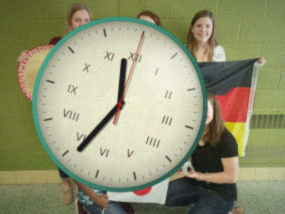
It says h=11 m=34 s=0
